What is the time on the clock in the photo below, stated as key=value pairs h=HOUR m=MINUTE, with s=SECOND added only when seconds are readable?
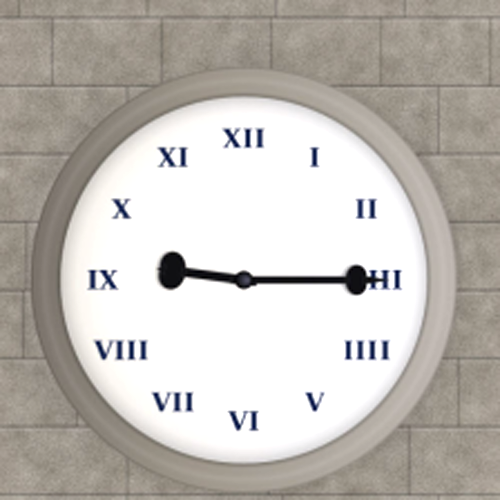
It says h=9 m=15
